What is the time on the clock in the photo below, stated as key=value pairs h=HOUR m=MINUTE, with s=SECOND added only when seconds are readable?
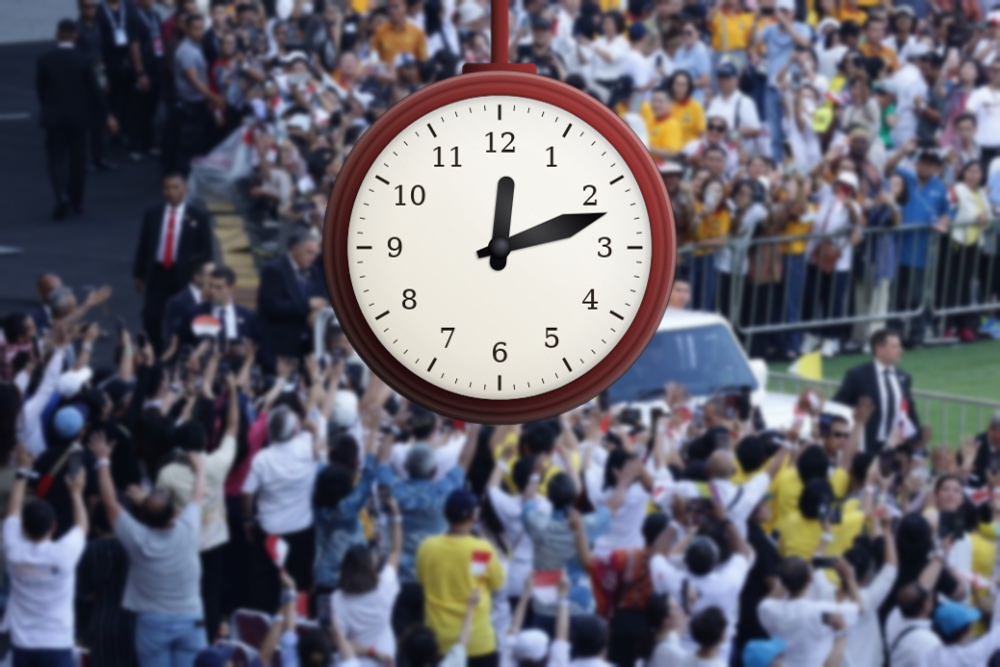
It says h=12 m=12
